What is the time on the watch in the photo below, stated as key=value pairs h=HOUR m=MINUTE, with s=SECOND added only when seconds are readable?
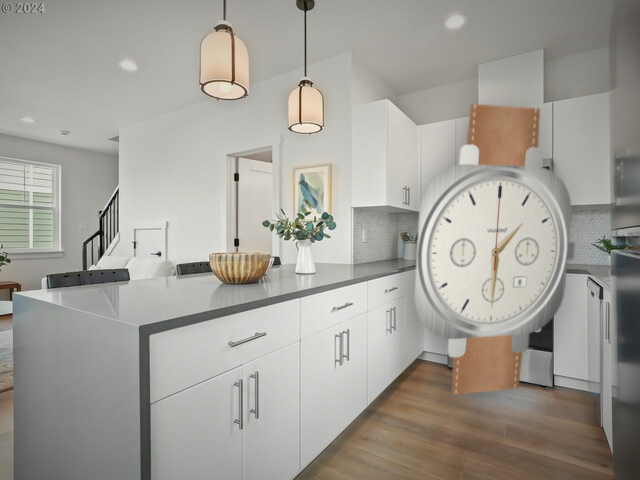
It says h=1 m=30
